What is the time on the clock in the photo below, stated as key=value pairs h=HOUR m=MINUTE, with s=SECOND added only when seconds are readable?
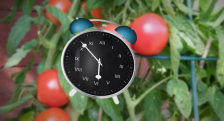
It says h=5 m=52
